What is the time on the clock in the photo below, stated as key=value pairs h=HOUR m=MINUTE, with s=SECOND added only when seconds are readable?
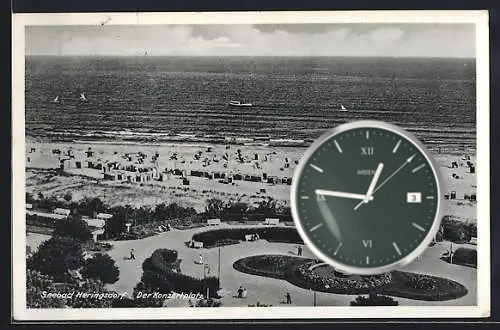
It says h=12 m=46 s=8
